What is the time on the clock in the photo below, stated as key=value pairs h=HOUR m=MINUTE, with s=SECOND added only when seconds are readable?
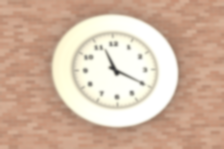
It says h=11 m=20
